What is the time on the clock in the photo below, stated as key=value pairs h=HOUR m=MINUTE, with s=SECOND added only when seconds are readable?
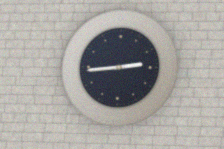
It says h=2 m=44
